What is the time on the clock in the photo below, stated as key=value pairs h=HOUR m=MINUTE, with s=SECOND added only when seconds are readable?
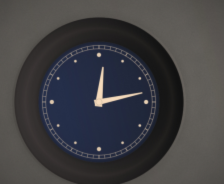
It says h=12 m=13
